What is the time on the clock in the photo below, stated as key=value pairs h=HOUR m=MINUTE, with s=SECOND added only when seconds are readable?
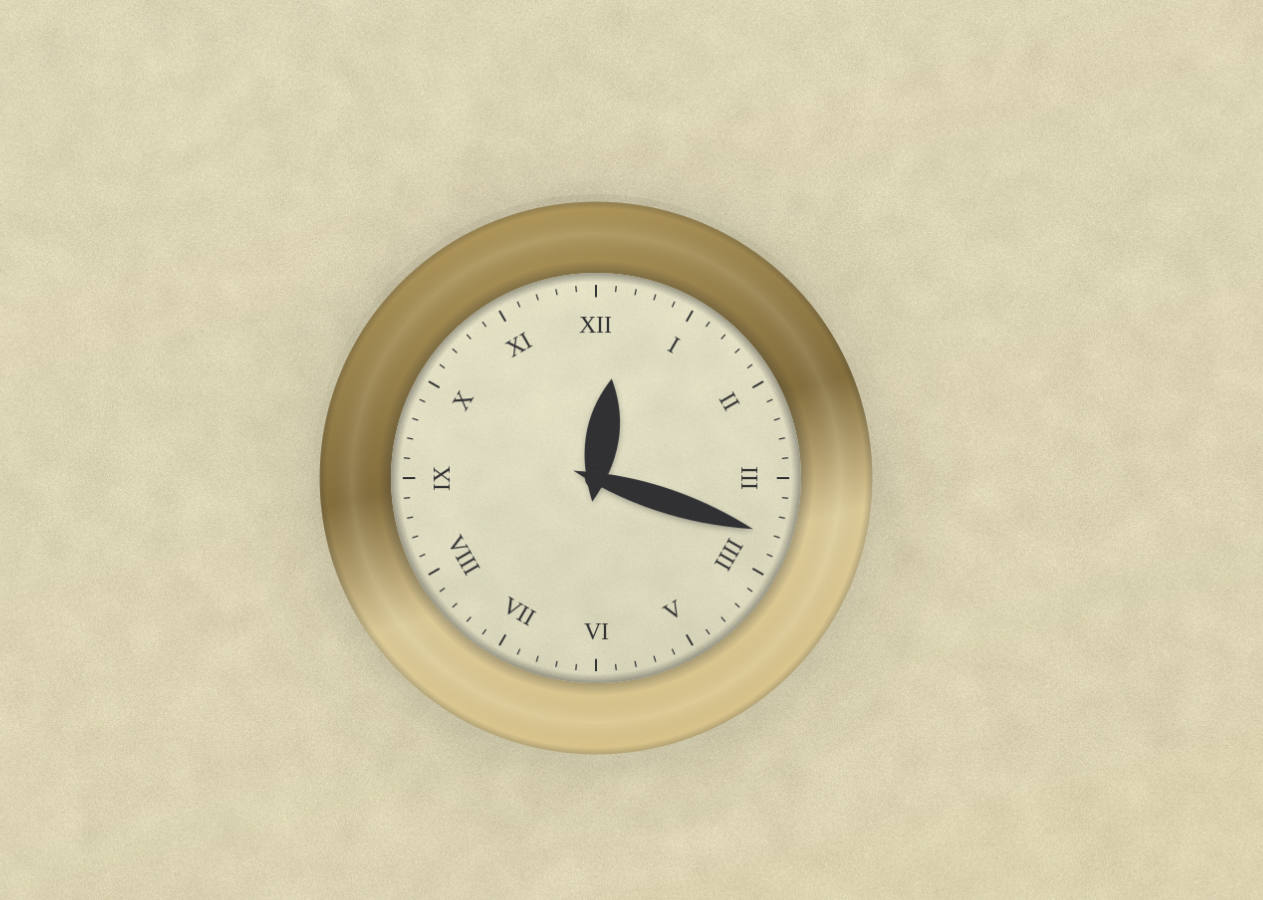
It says h=12 m=18
